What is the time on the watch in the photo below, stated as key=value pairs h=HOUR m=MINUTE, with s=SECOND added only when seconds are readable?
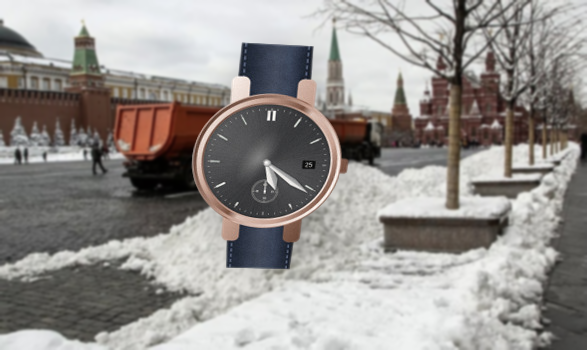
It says h=5 m=21
